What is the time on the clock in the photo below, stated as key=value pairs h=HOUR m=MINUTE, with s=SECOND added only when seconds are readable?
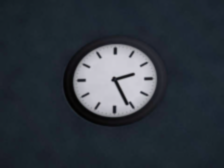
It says h=2 m=26
